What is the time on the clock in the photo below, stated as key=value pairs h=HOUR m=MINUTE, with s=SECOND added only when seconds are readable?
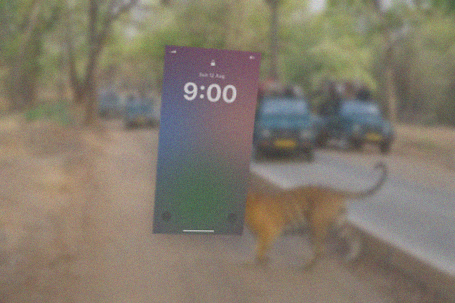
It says h=9 m=0
